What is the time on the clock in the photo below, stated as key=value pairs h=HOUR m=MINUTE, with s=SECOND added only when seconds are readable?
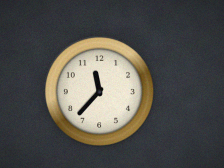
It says h=11 m=37
